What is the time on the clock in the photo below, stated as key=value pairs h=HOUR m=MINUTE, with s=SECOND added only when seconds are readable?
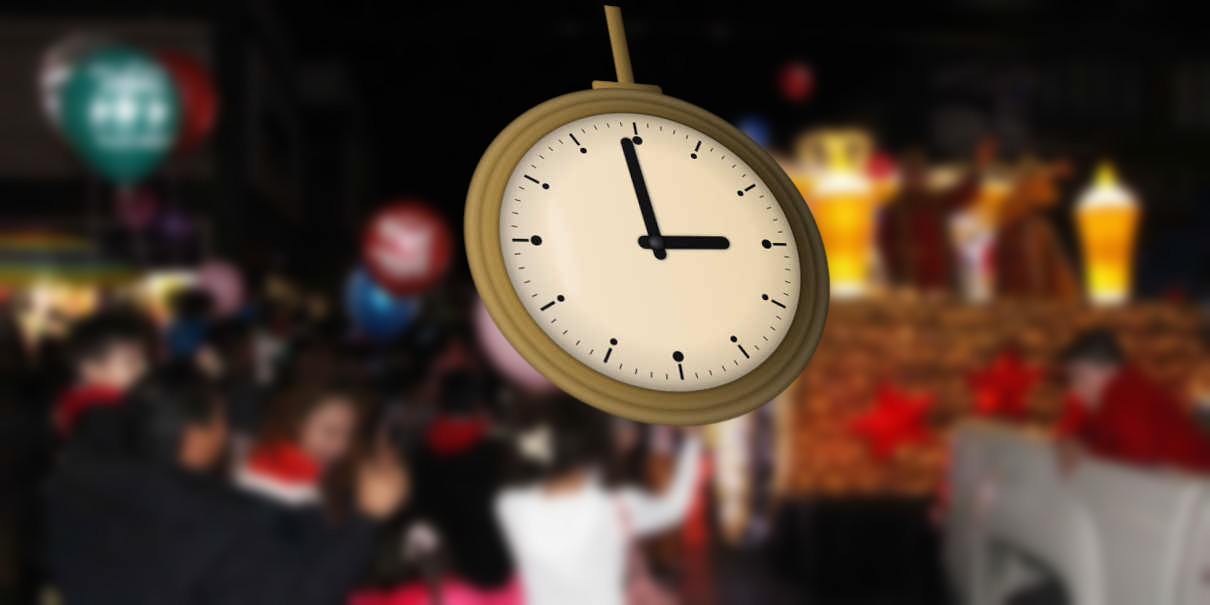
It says h=2 m=59
